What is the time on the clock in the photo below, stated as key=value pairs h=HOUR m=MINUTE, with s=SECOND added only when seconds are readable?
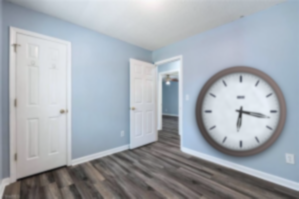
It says h=6 m=17
